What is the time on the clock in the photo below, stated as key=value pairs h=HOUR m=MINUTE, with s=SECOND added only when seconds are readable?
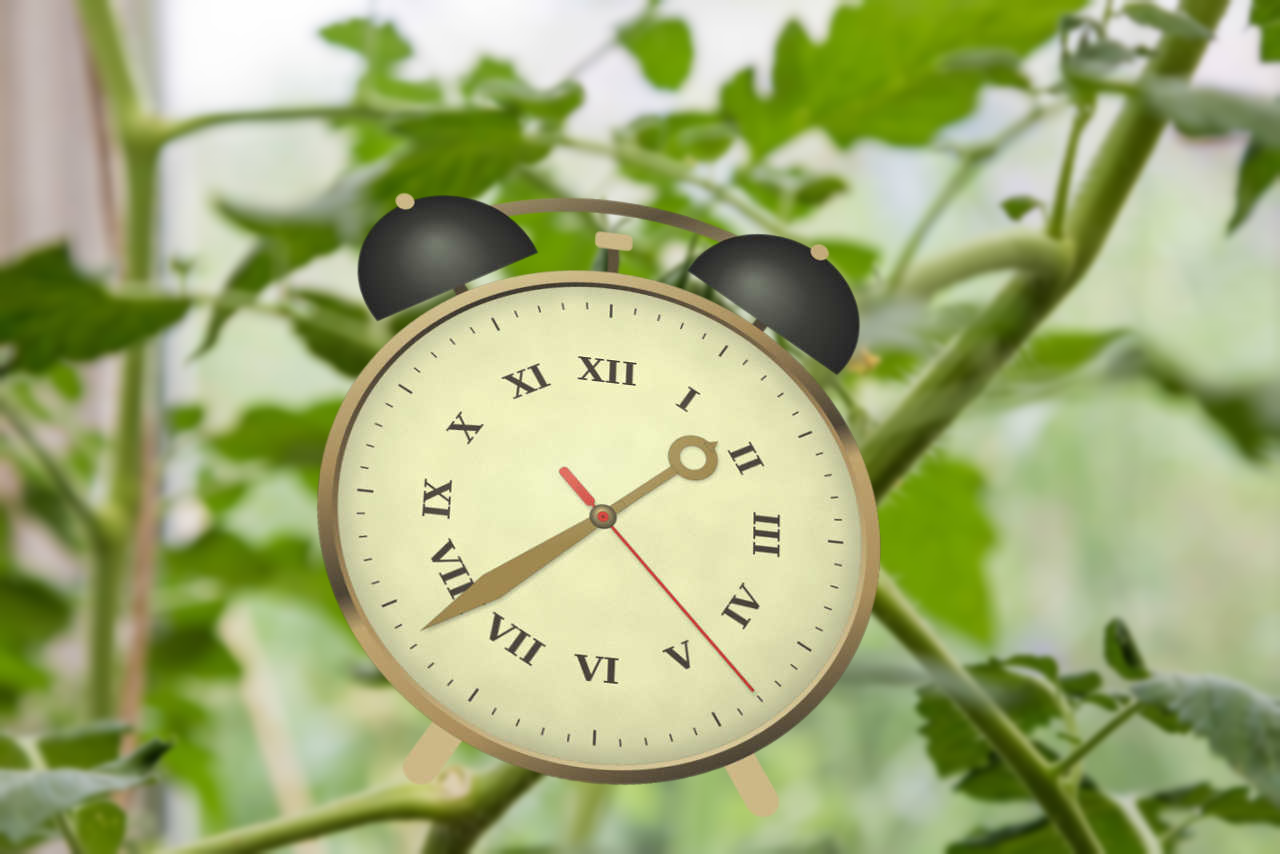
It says h=1 m=38 s=23
